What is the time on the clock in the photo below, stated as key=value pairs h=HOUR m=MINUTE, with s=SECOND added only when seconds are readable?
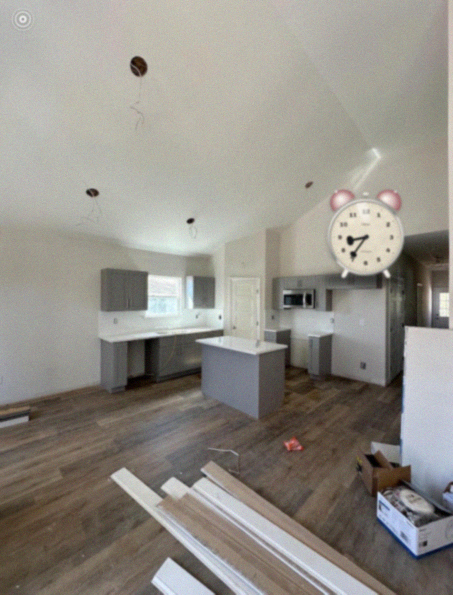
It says h=8 m=36
